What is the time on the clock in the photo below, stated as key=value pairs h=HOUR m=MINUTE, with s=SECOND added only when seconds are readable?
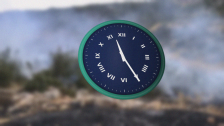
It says h=11 m=25
